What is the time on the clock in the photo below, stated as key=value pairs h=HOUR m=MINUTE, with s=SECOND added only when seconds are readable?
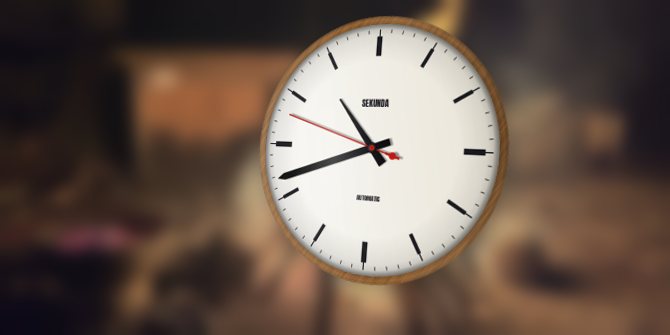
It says h=10 m=41 s=48
